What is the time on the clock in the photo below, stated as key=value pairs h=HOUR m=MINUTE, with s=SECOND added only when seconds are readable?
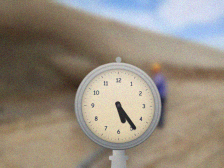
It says h=5 m=24
